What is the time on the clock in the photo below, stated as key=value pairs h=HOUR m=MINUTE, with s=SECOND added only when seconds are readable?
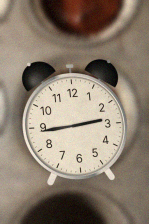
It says h=2 m=44
